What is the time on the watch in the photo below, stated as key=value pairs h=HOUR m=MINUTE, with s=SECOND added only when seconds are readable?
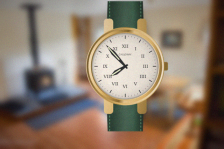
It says h=7 m=53
